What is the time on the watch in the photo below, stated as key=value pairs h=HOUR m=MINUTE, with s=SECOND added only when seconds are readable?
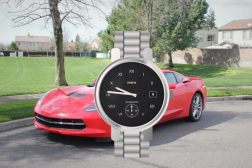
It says h=9 m=46
